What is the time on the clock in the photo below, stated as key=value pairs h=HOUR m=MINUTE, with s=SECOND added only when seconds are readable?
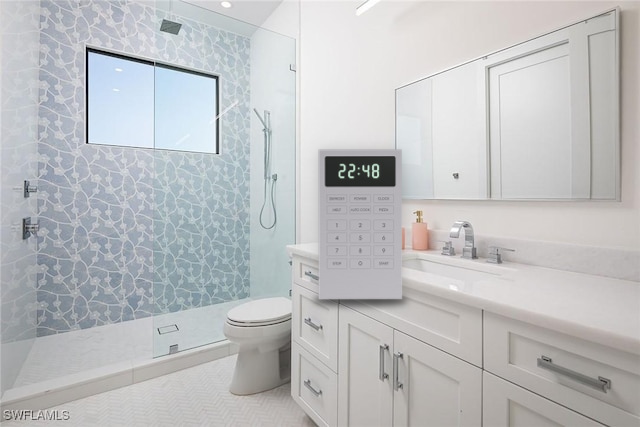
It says h=22 m=48
